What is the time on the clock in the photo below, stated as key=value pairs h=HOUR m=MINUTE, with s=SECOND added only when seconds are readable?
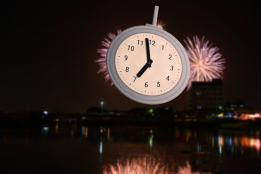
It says h=6 m=58
